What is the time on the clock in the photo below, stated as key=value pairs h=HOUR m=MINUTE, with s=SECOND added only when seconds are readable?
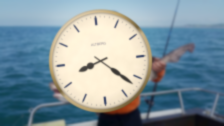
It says h=8 m=22
